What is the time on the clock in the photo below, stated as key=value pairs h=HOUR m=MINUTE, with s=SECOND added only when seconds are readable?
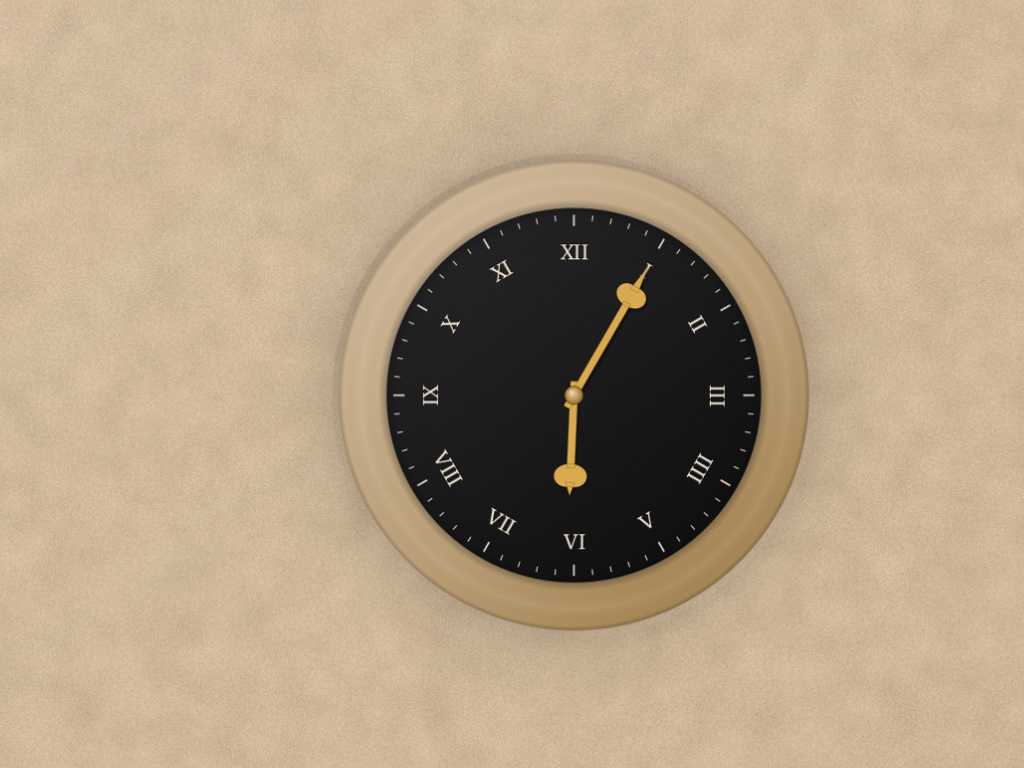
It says h=6 m=5
